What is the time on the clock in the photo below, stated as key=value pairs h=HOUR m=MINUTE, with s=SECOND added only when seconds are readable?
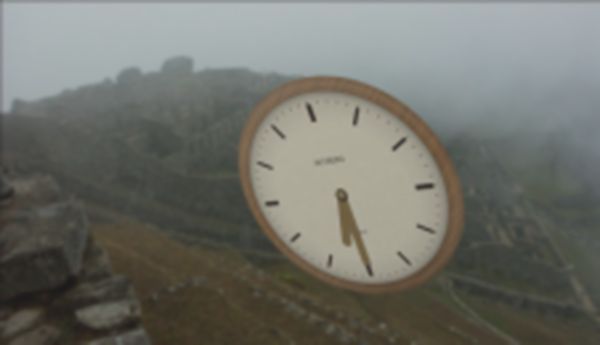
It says h=6 m=30
